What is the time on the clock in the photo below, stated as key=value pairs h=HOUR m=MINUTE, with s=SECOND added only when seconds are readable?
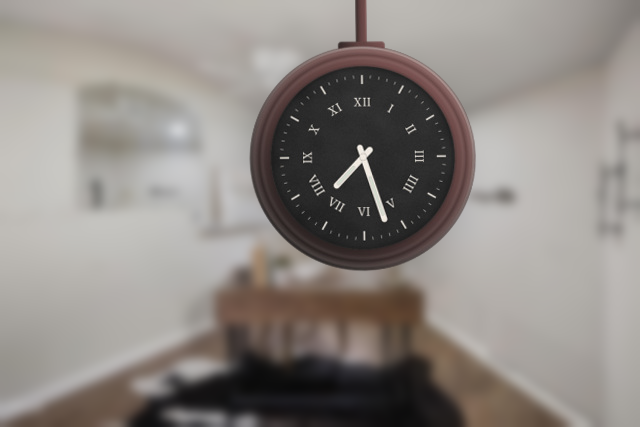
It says h=7 m=27
